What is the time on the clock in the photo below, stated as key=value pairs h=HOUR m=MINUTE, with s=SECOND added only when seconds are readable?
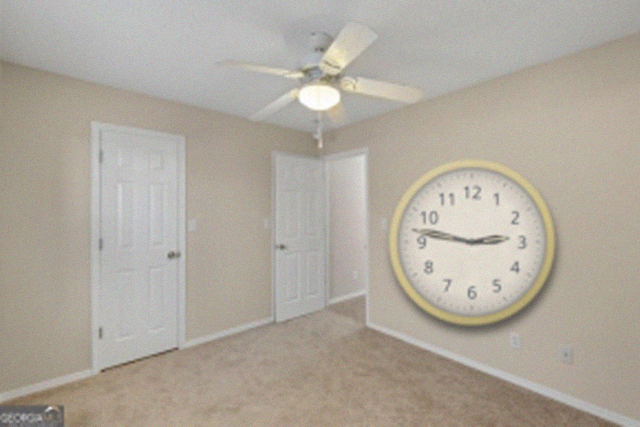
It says h=2 m=47
